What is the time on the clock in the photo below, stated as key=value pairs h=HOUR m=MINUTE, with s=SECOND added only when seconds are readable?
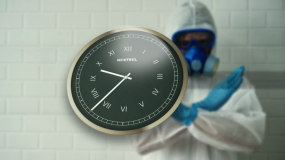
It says h=9 m=37
